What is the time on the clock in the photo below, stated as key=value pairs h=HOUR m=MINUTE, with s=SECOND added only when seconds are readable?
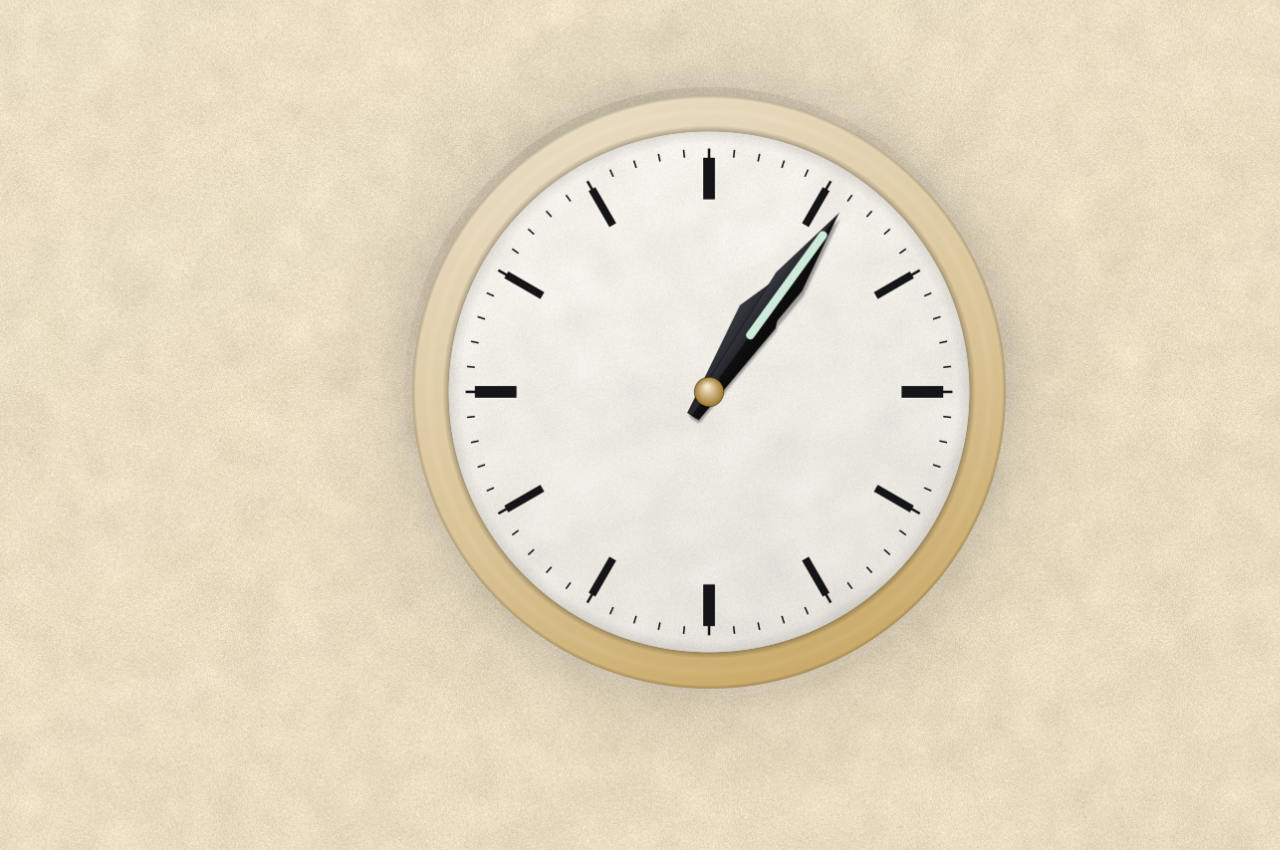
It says h=1 m=6
